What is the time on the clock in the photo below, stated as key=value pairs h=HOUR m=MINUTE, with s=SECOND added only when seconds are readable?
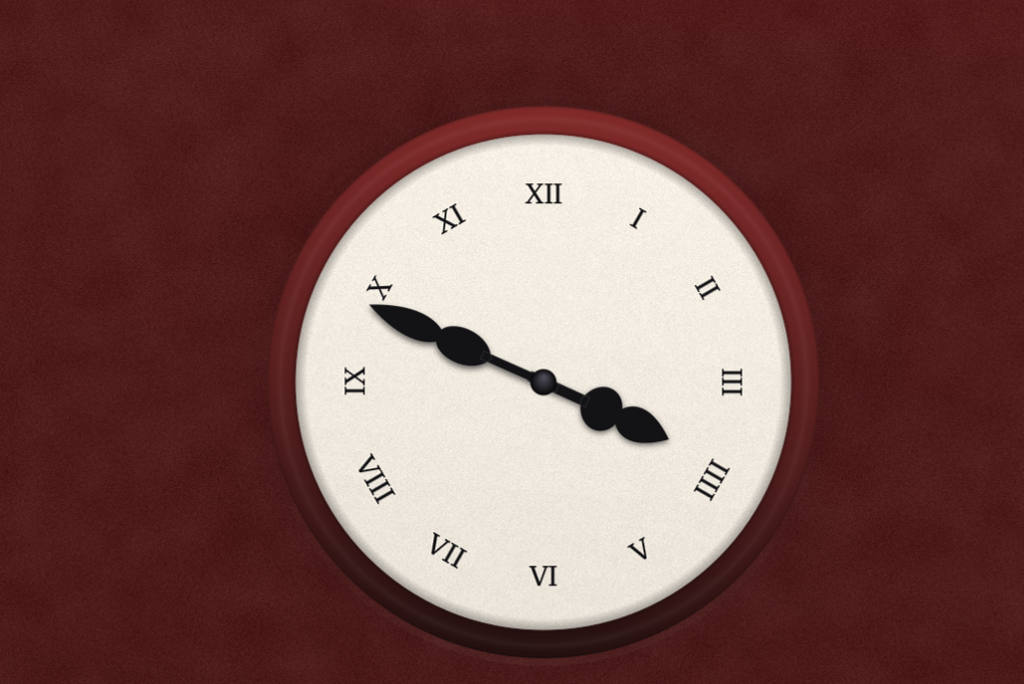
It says h=3 m=49
